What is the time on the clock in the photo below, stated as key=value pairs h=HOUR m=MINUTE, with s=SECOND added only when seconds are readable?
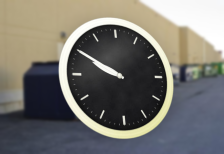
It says h=9 m=50
